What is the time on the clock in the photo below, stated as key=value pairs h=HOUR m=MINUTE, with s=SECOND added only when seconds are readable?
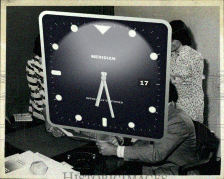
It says h=6 m=28
